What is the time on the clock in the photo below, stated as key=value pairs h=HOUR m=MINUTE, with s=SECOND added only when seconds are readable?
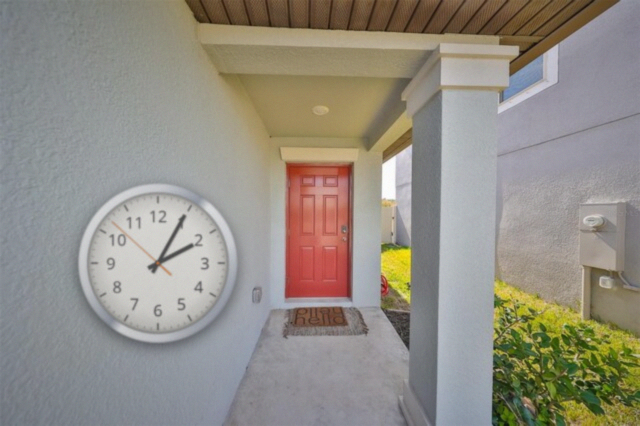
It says h=2 m=4 s=52
